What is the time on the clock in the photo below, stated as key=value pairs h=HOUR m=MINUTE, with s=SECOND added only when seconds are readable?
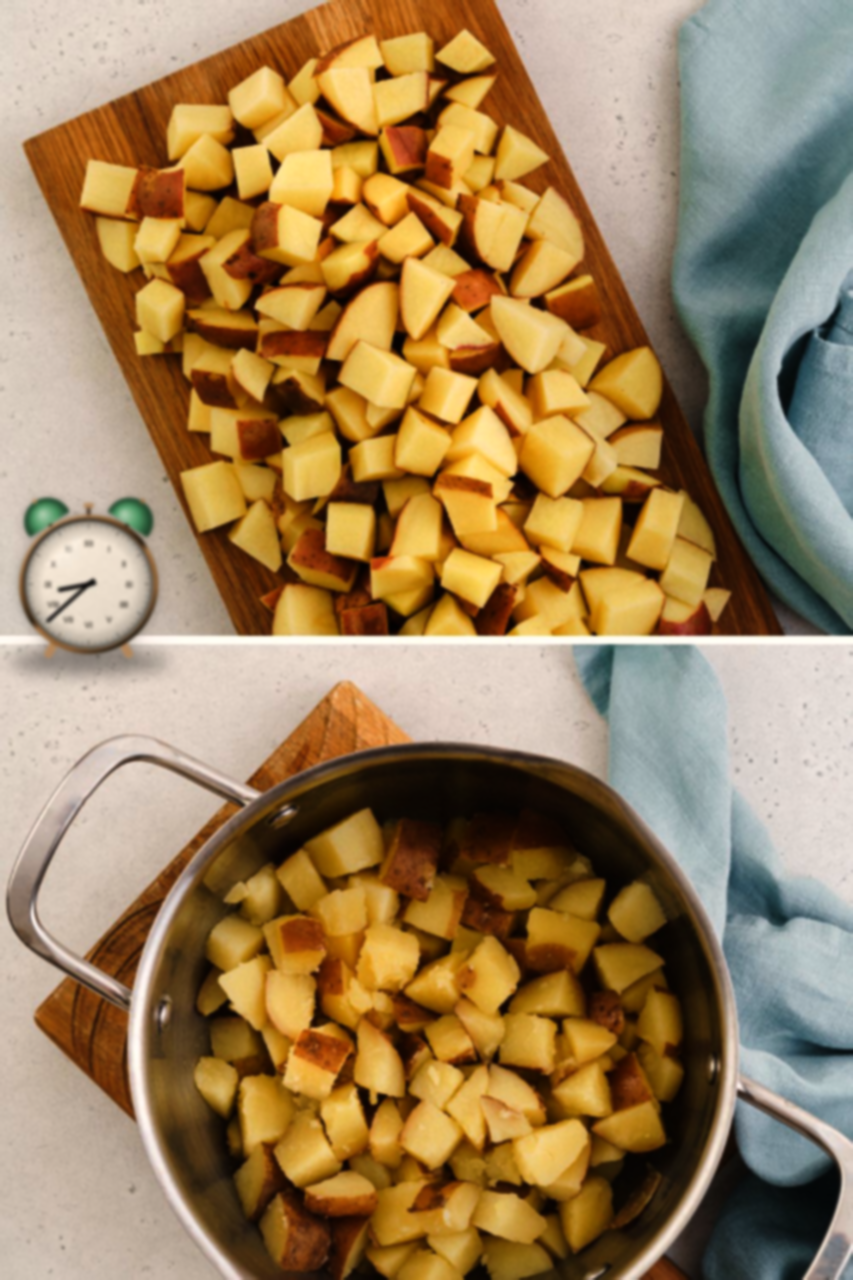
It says h=8 m=38
